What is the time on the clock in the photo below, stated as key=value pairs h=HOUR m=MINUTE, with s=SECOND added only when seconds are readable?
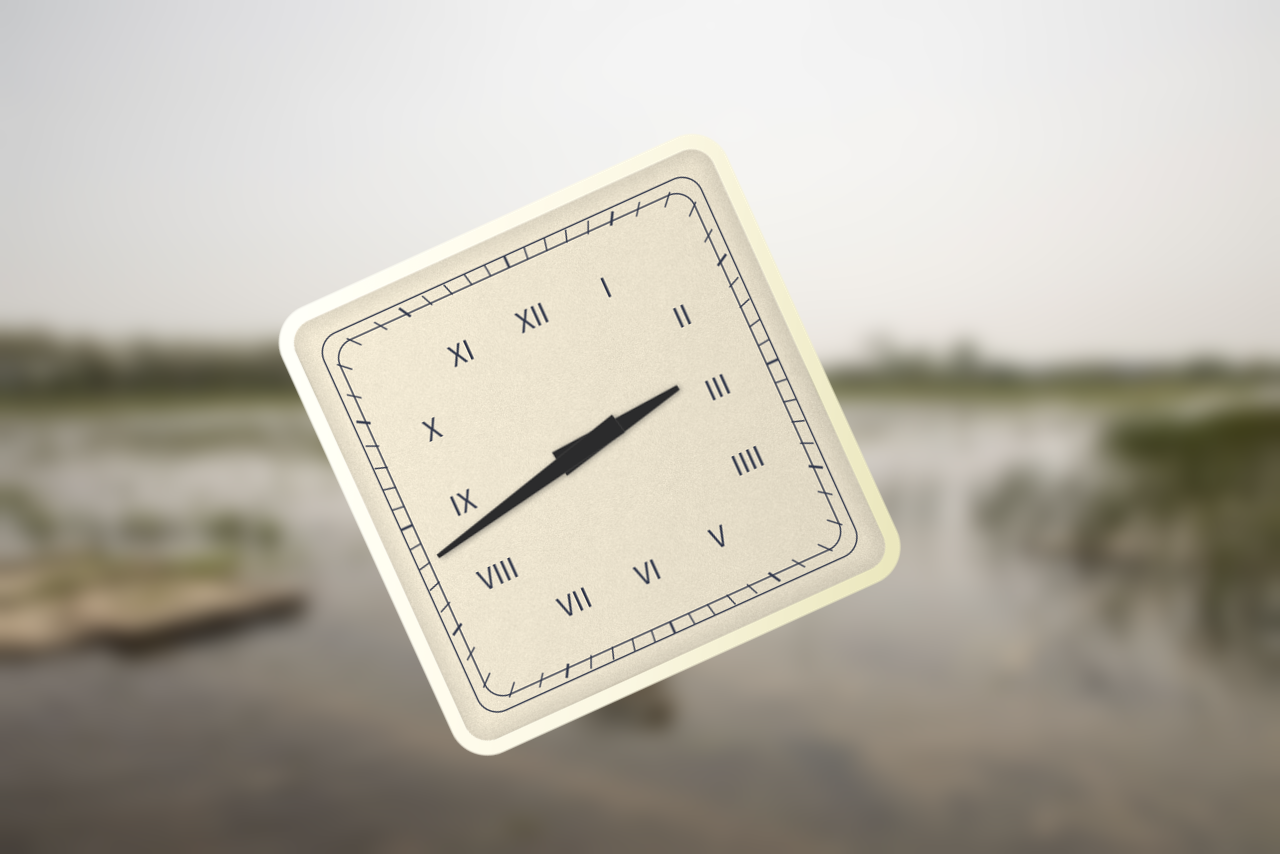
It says h=2 m=43
